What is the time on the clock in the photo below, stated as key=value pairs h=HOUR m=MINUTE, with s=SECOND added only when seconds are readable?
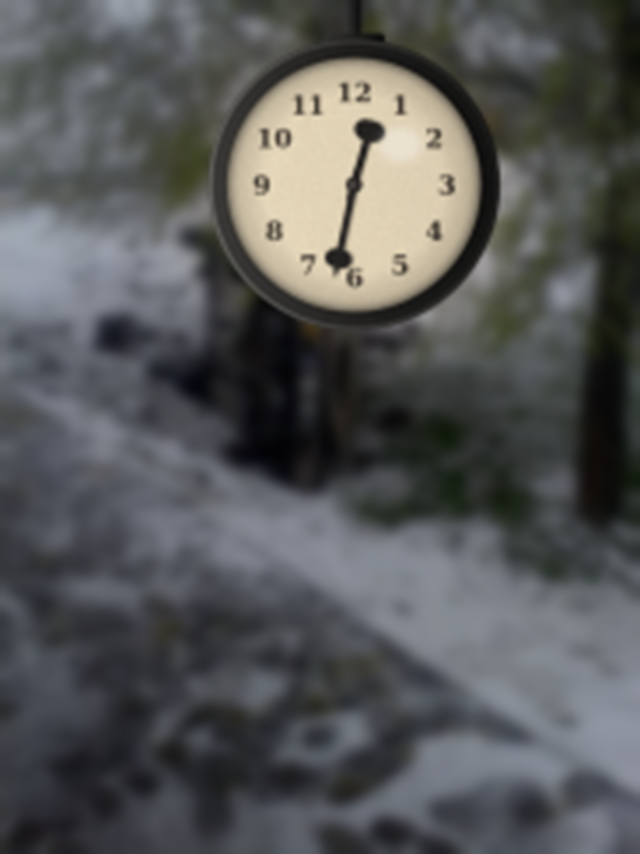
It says h=12 m=32
